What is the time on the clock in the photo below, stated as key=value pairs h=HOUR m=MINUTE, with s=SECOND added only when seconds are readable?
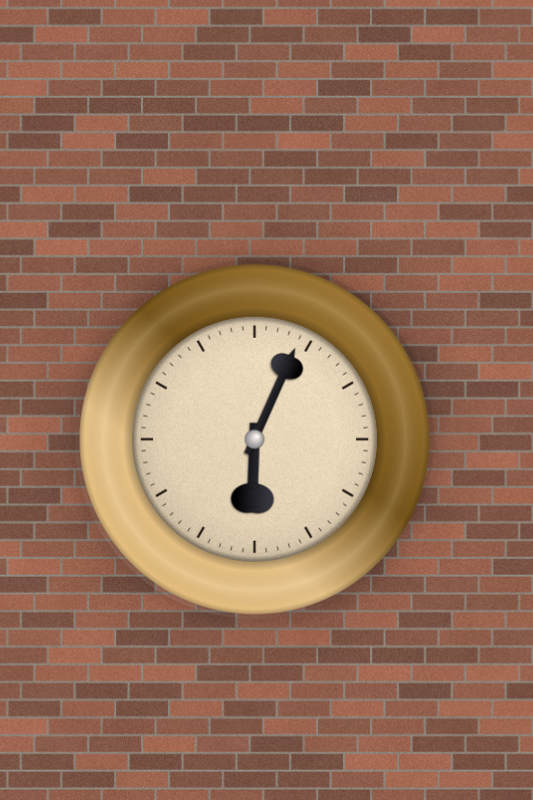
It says h=6 m=4
